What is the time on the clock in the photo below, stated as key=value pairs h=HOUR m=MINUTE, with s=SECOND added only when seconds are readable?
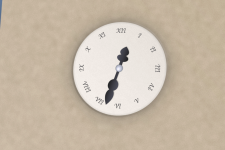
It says h=12 m=33
